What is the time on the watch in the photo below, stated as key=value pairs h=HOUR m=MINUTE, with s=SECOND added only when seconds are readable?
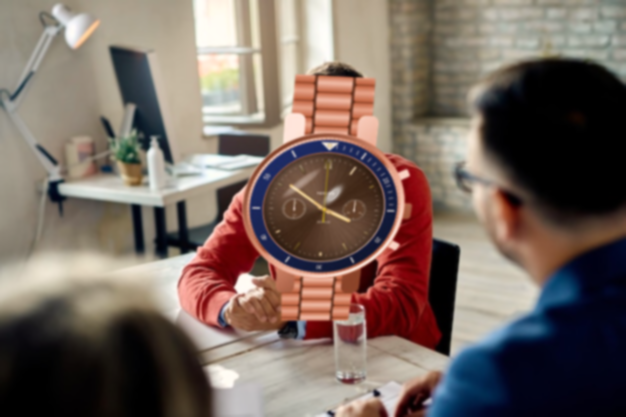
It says h=3 m=51
